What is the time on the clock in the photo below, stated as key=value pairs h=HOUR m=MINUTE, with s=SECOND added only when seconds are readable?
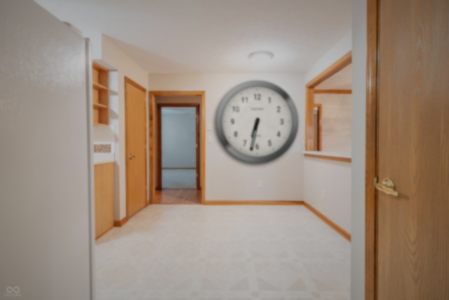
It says h=6 m=32
